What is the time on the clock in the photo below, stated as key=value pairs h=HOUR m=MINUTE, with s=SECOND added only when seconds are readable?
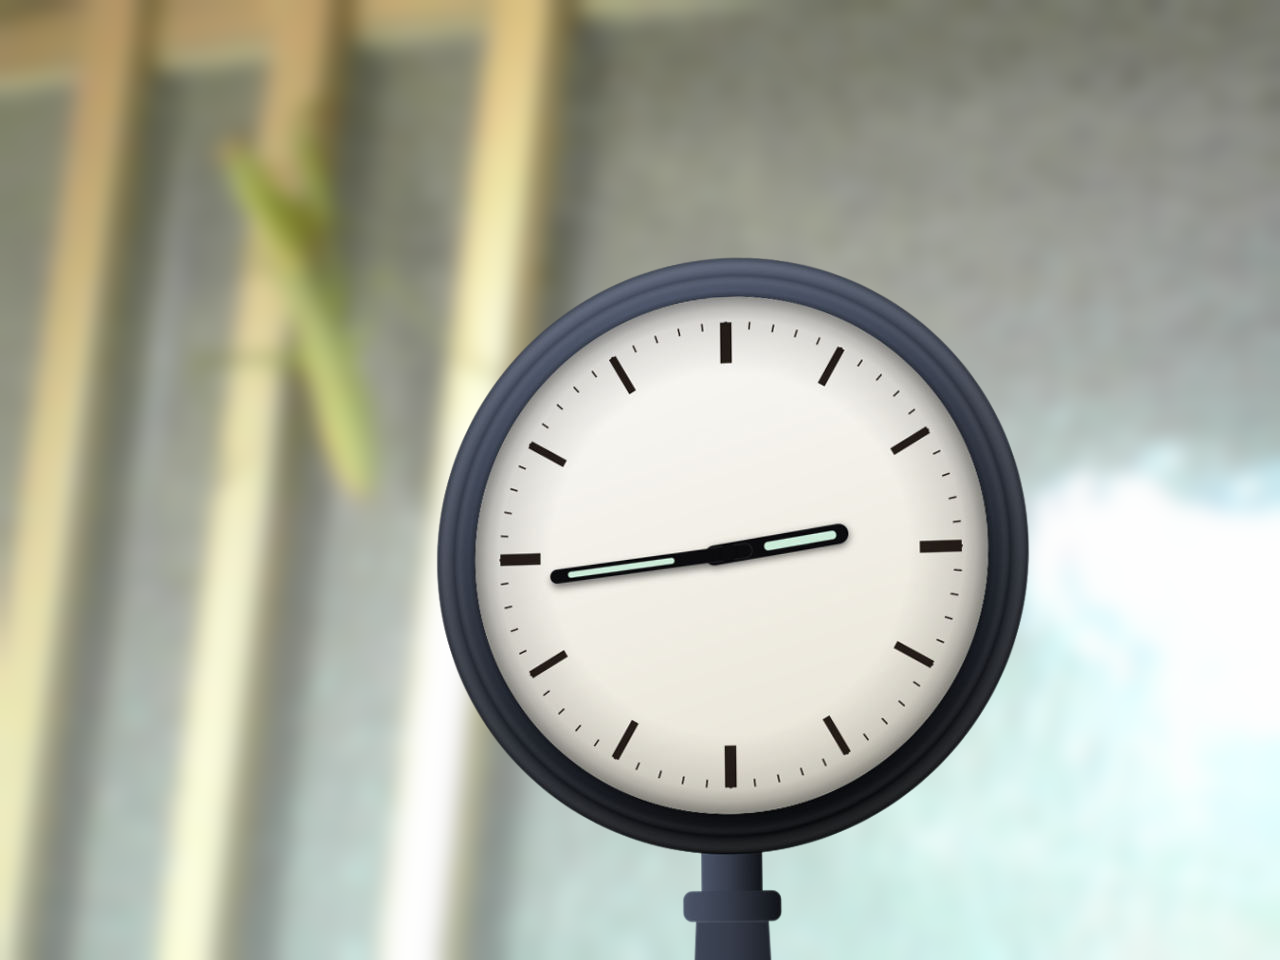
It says h=2 m=44
